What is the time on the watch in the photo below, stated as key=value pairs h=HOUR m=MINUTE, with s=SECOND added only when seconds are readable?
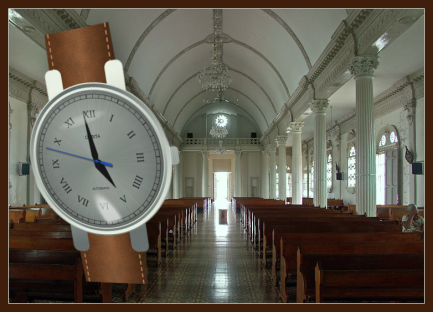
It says h=4 m=58 s=48
